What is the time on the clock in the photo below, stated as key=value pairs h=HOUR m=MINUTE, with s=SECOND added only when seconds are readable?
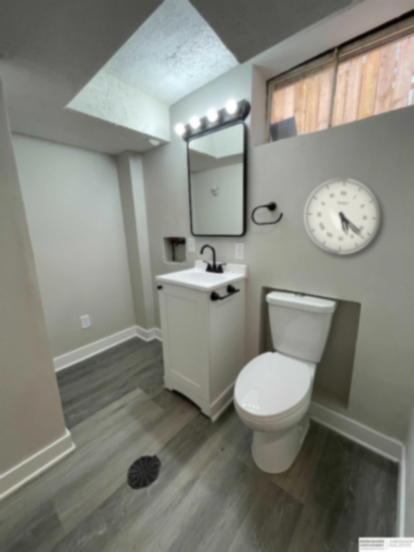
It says h=5 m=22
